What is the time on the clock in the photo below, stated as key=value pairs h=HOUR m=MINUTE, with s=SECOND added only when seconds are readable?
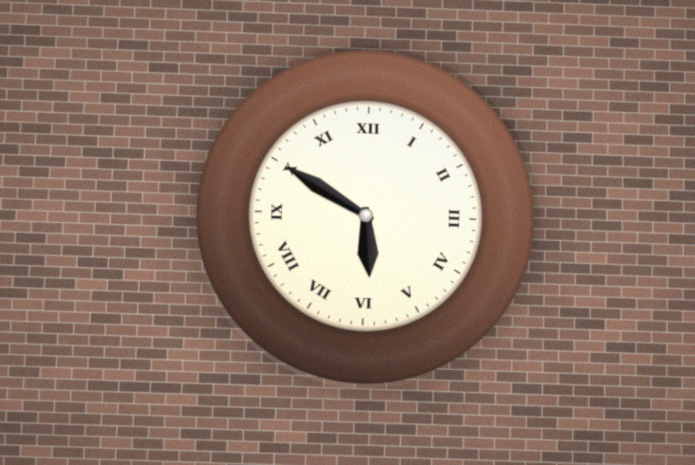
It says h=5 m=50
